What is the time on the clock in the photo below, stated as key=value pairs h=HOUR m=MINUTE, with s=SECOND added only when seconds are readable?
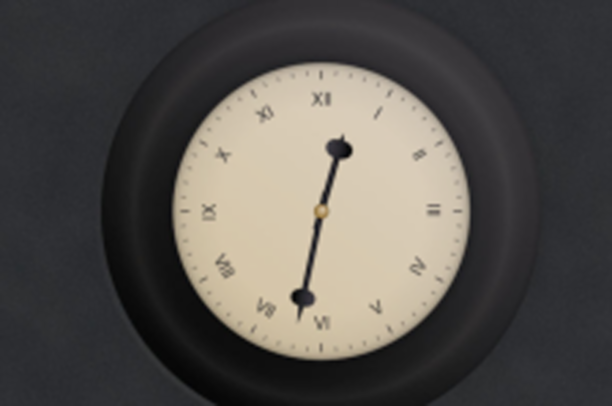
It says h=12 m=32
